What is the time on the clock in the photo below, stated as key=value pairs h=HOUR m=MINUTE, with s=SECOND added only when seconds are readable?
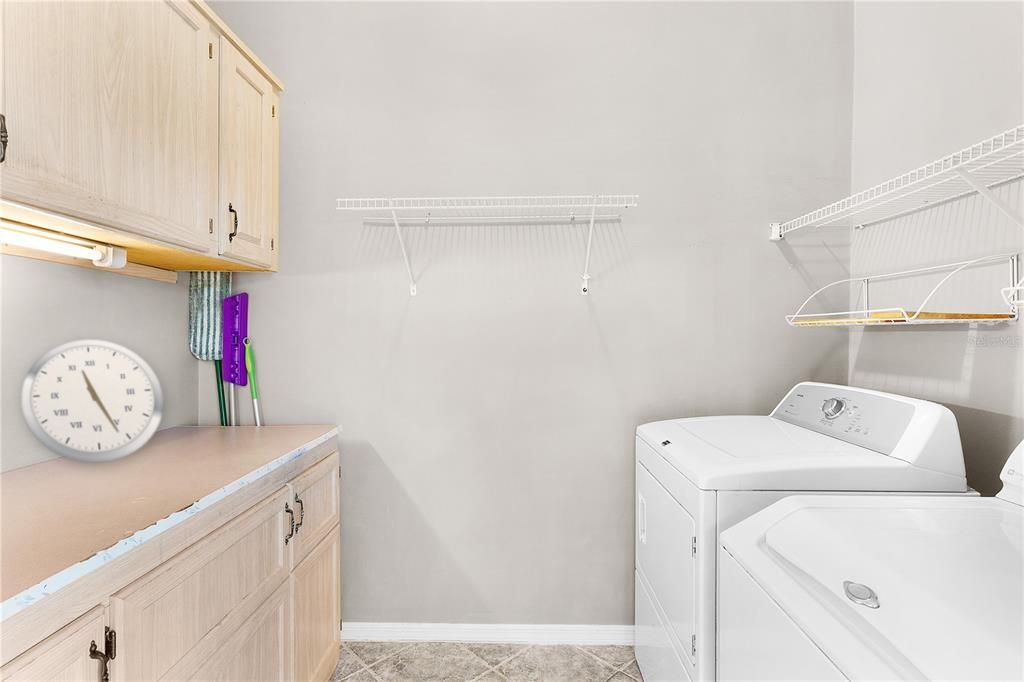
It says h=11 m=26
